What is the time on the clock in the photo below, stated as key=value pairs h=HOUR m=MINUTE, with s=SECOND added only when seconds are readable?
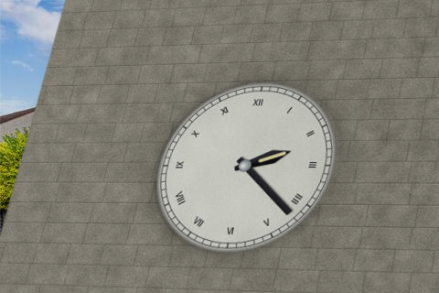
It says h=2 m=22
